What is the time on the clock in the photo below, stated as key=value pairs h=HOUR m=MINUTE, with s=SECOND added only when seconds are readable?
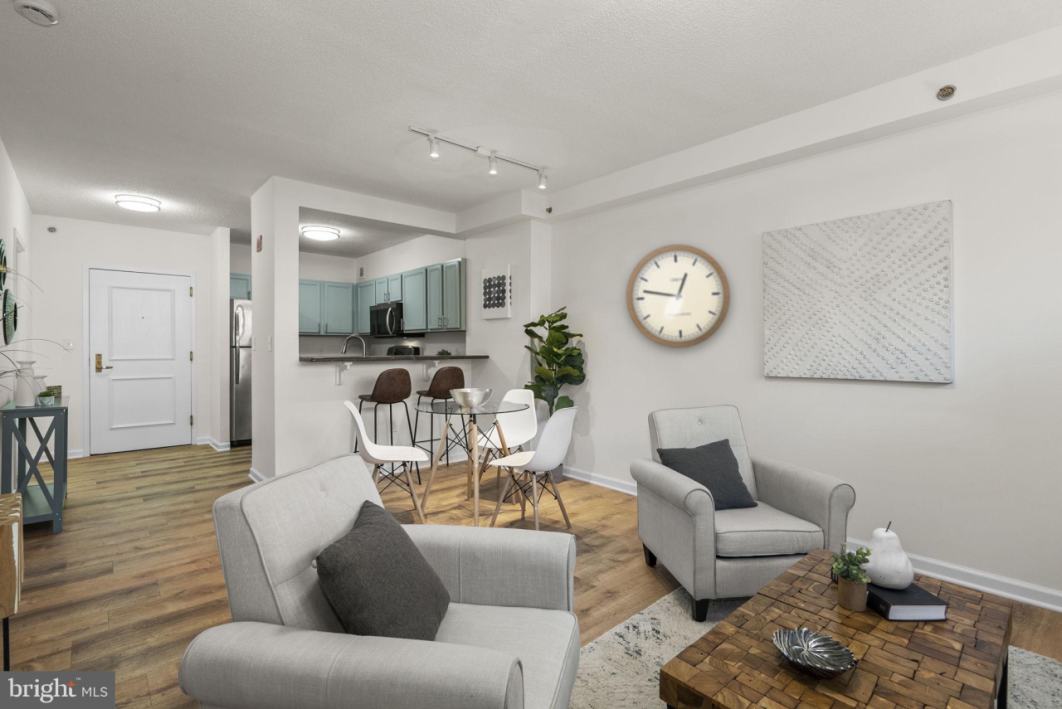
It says h=12 m=47
